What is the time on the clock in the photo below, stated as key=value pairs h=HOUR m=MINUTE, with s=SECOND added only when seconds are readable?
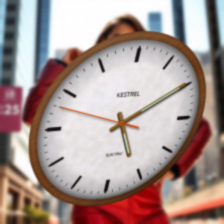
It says h=5 m=9 s=48
